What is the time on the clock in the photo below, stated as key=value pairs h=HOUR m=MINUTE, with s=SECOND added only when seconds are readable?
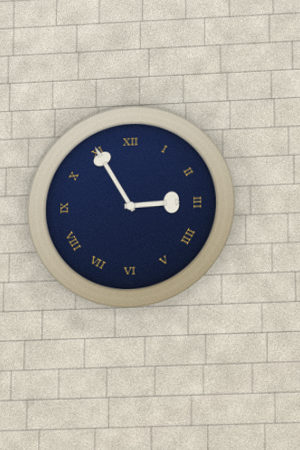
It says h=2 m=55
